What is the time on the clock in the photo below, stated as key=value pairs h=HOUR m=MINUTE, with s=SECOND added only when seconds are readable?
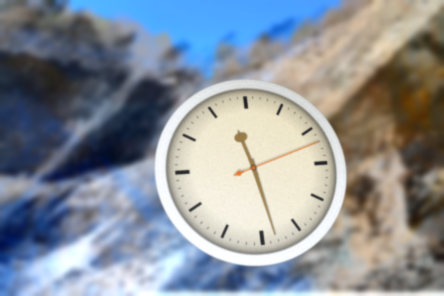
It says h=11 m=28 s=12
